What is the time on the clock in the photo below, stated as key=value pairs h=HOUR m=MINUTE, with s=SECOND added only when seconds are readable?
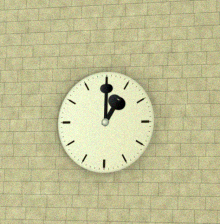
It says h=1 m=0
